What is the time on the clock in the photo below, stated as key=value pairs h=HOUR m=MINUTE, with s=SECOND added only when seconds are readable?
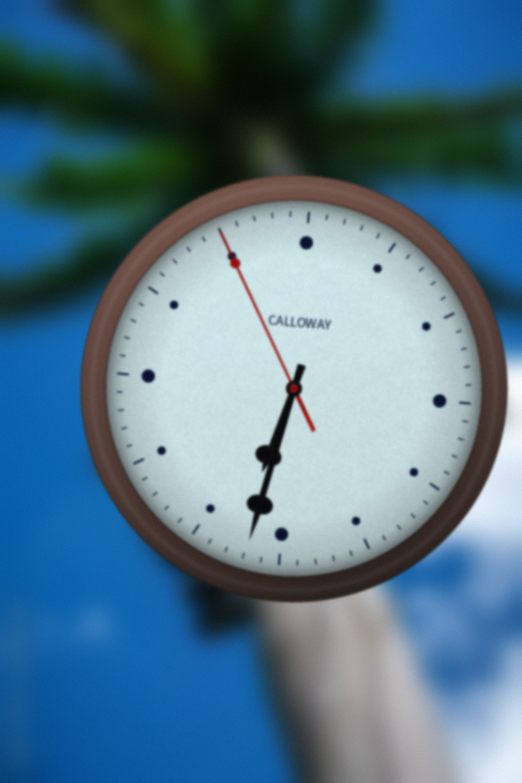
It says h=6 m=31 s=55
